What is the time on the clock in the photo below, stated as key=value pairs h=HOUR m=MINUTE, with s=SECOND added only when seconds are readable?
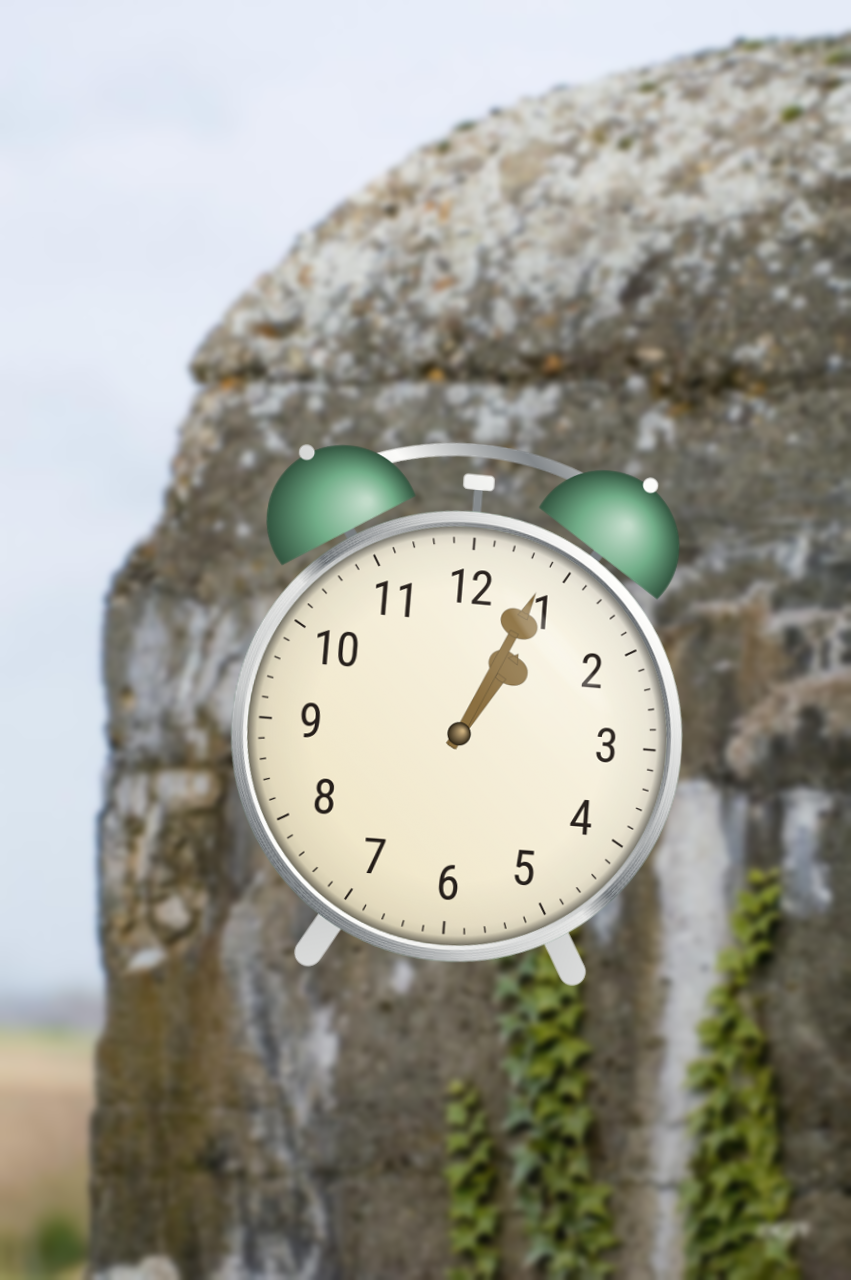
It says h=1 m=4
